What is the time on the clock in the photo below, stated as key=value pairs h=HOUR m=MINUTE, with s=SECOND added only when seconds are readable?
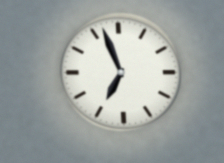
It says h=6 m=57
